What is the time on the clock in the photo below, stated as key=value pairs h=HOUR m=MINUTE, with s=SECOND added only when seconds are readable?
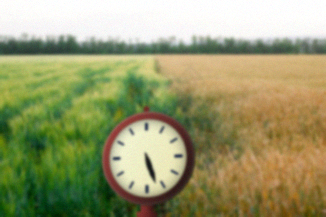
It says h=5 m=27
